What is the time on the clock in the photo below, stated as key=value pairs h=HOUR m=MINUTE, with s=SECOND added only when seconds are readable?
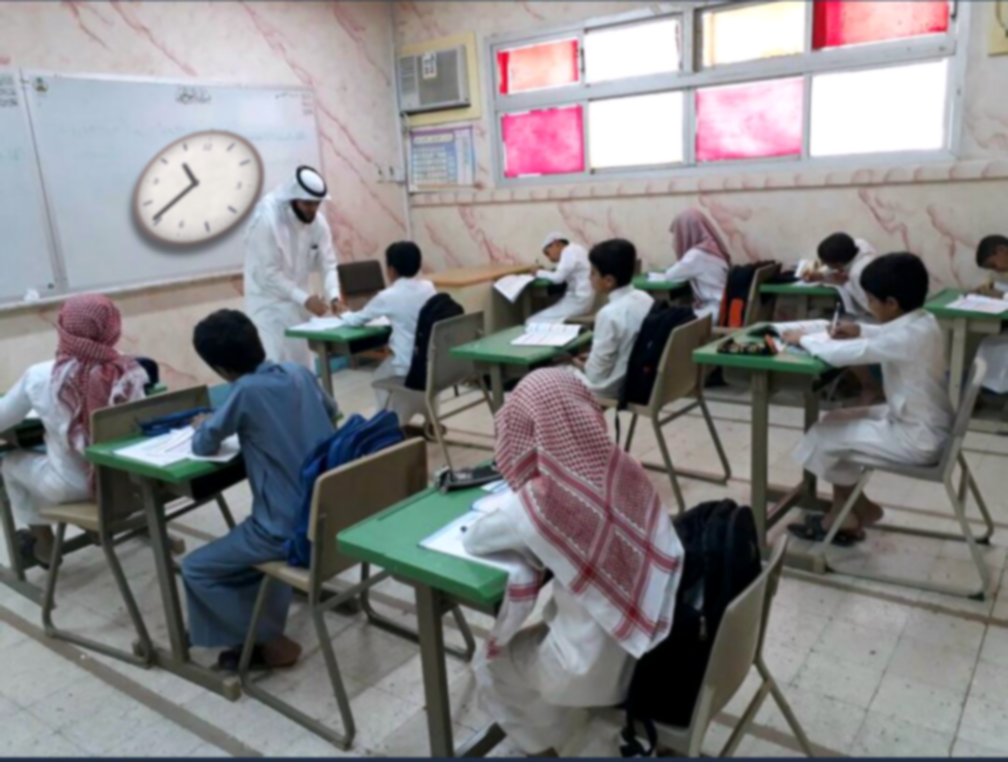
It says h=10 m=36
